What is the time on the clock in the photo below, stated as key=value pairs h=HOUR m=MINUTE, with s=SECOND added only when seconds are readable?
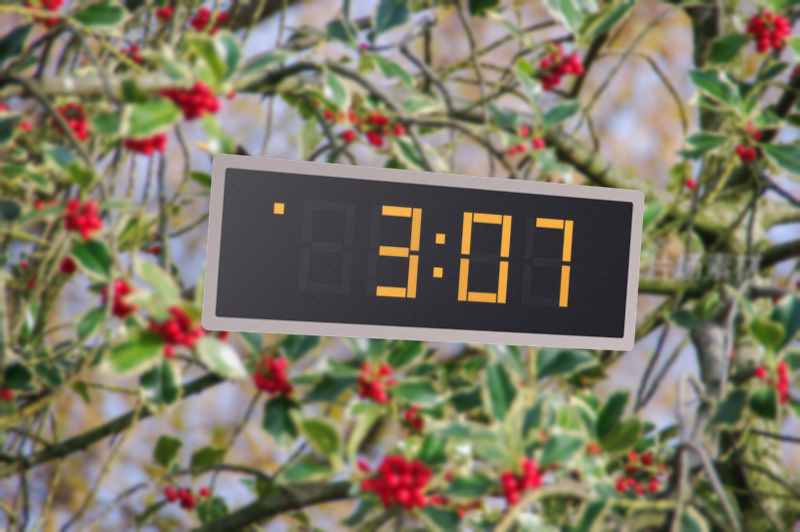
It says h=3 m=7
